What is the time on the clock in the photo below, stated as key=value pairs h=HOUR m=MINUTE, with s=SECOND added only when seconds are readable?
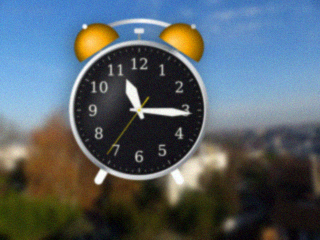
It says h=11 m=15 s=36
